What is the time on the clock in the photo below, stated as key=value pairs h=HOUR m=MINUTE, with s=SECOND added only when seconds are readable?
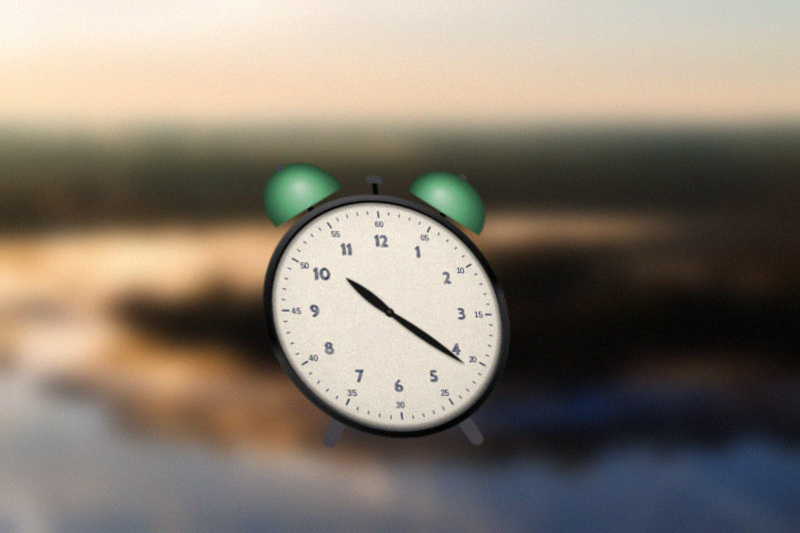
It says h=10 m=21
